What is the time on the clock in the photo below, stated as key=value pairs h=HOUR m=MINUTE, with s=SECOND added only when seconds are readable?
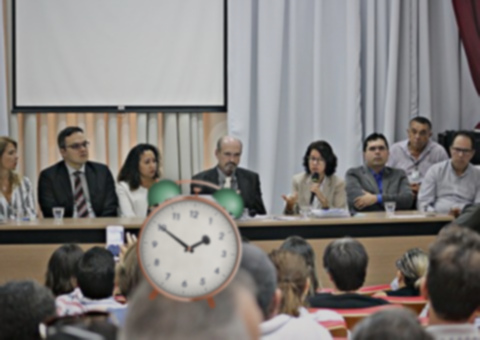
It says h=1 m=50
